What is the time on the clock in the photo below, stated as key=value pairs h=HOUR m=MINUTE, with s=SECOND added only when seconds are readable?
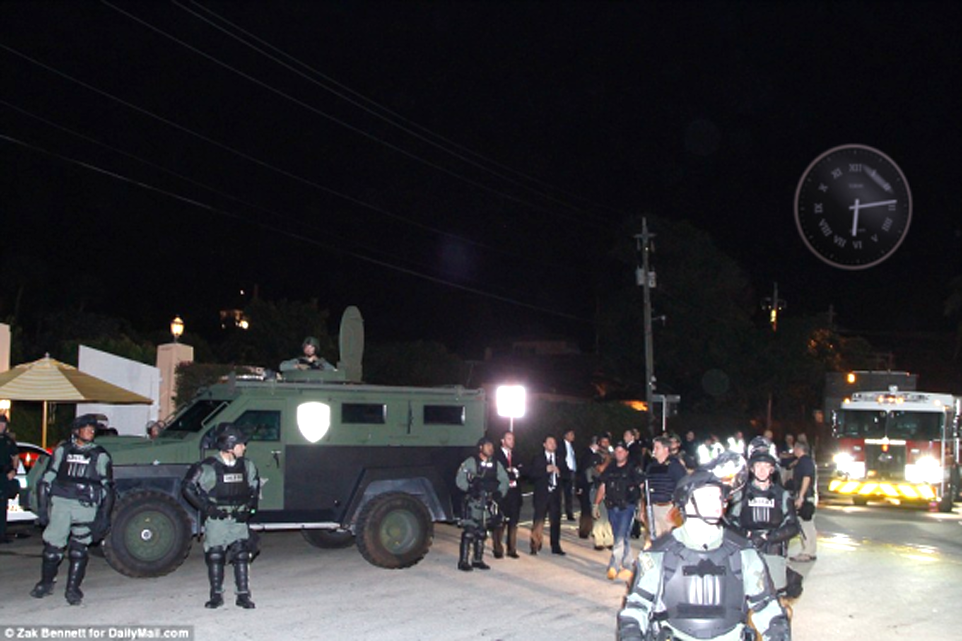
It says h=6 m=14
